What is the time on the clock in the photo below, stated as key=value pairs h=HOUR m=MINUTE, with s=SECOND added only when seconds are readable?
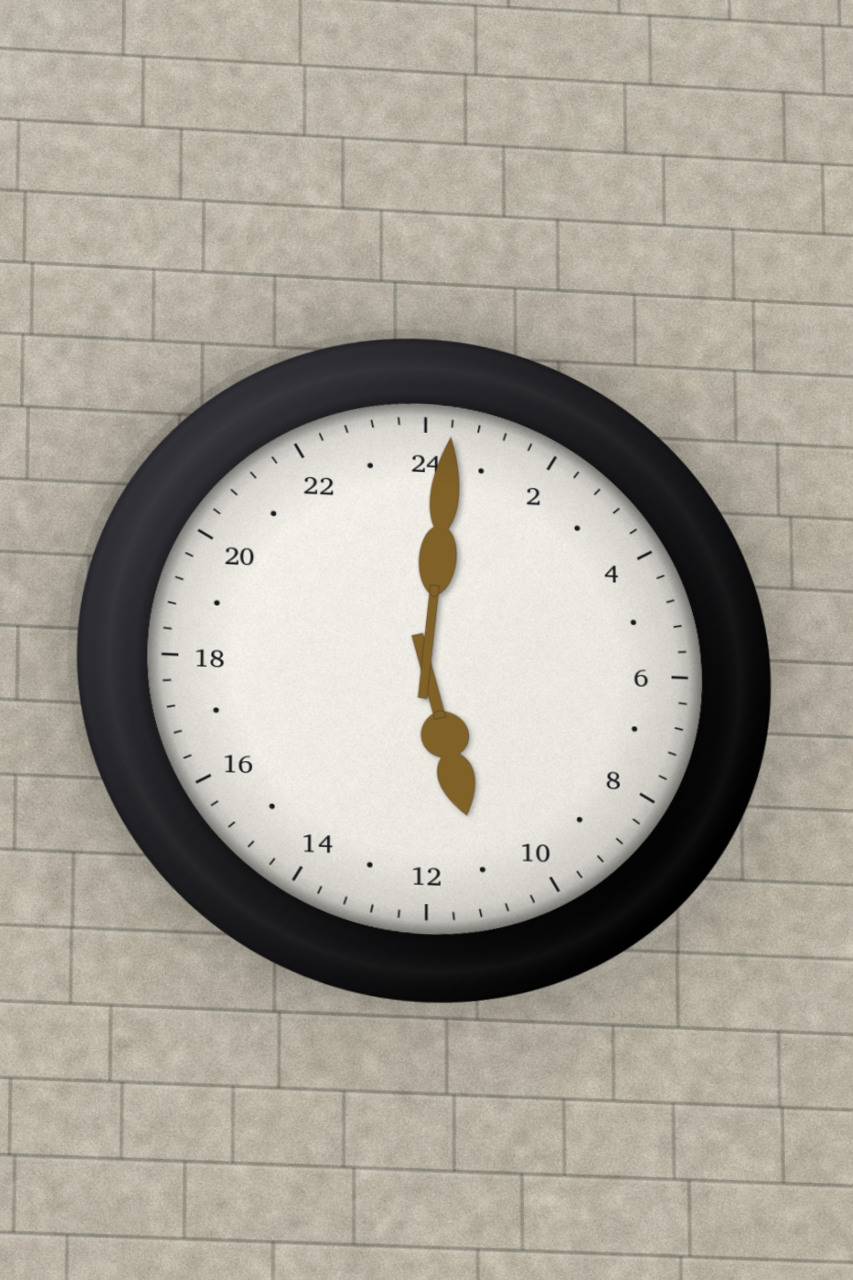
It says h=11 m=1
